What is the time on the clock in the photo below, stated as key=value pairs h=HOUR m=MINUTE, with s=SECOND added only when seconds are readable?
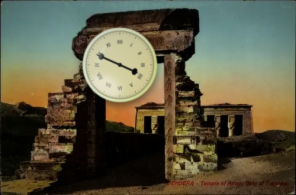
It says h=3 m=49
